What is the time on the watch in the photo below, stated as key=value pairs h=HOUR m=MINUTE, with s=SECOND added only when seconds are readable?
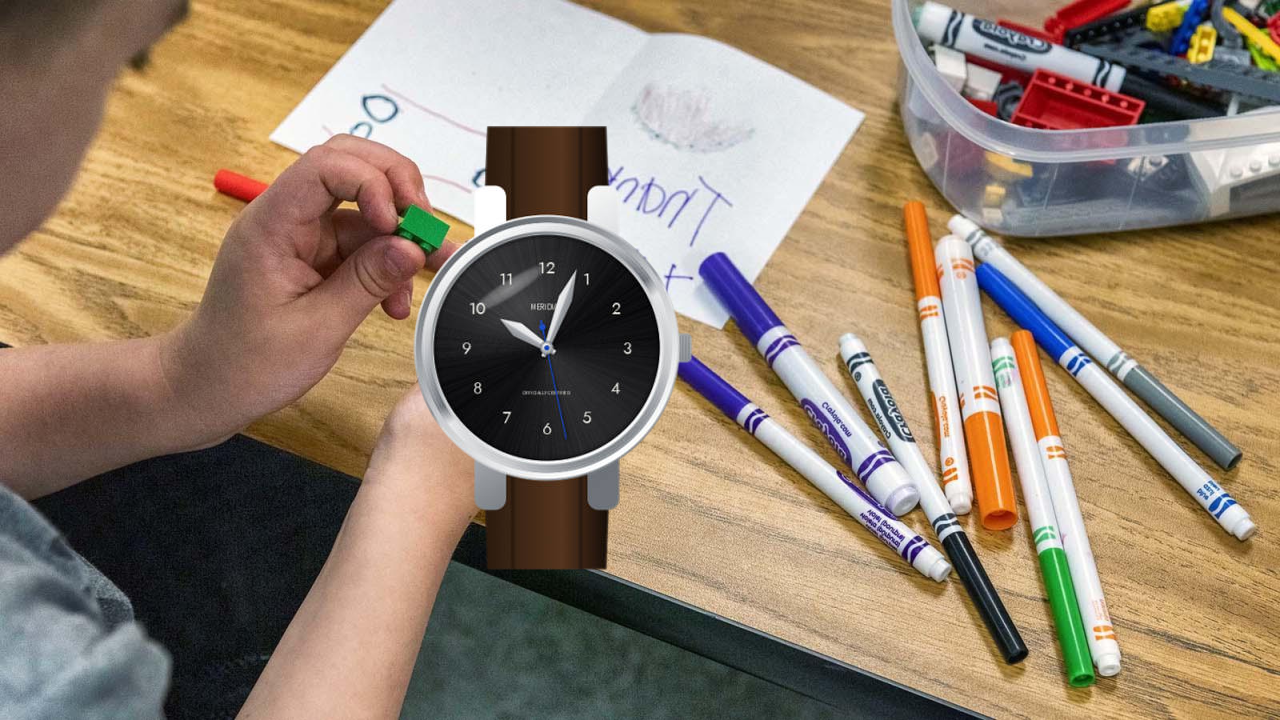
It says h=10 m=3 s=28
